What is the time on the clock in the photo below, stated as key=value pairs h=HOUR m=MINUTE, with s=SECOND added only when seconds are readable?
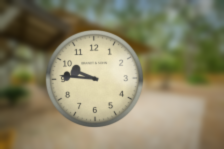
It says h=9 m=46
